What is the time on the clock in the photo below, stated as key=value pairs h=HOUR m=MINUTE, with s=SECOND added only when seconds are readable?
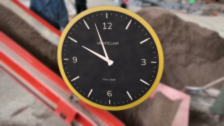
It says h=9 m=57
